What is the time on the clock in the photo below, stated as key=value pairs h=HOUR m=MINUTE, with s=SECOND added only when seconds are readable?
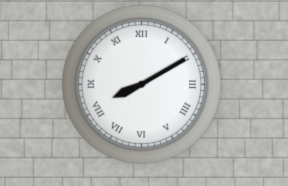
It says h=8 m=10
